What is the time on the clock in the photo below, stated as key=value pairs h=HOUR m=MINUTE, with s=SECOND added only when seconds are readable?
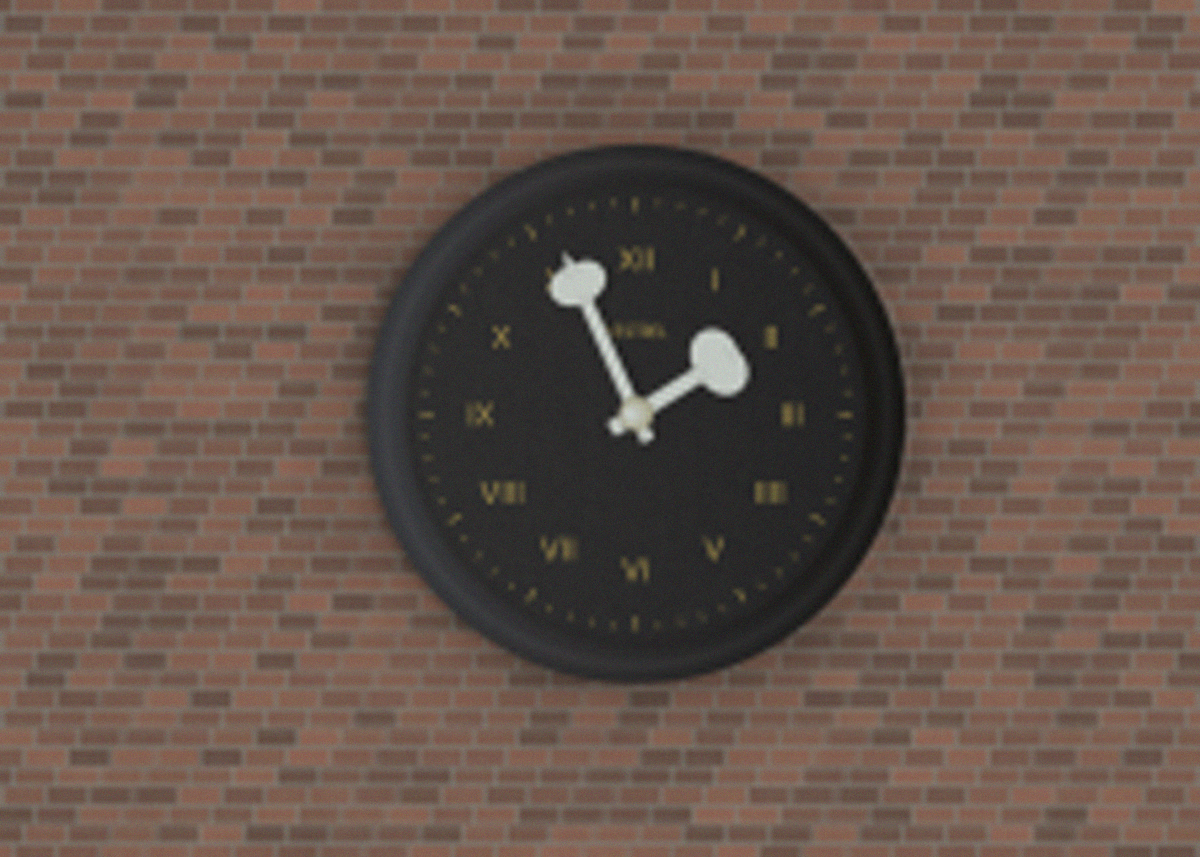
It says h=1 m=56
